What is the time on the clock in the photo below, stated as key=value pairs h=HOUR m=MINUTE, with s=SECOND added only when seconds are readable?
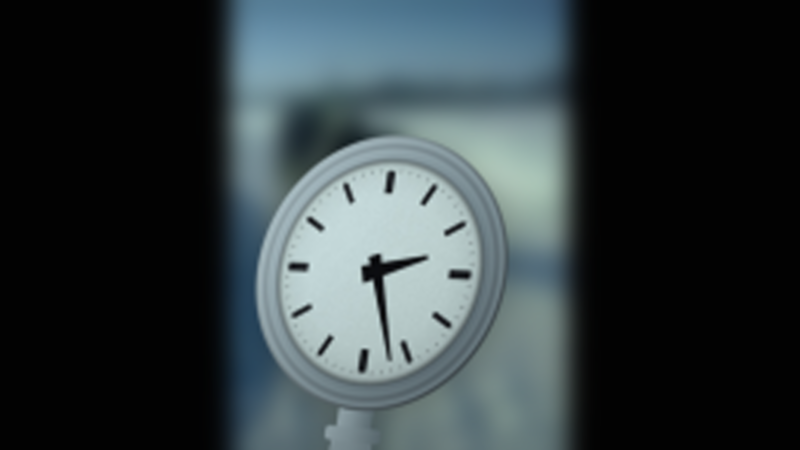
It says h=2 m=27
